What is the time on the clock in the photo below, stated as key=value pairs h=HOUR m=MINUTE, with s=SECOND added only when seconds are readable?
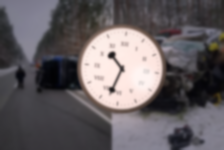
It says h=10 m=33
